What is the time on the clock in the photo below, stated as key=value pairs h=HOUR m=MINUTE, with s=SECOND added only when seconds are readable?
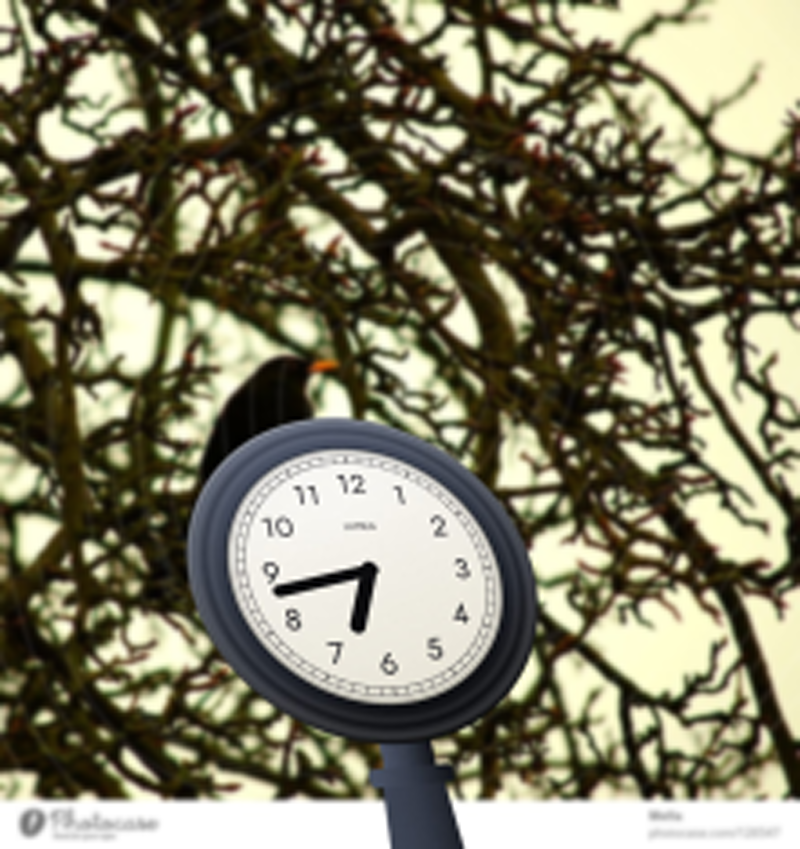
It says h=6 m=43
